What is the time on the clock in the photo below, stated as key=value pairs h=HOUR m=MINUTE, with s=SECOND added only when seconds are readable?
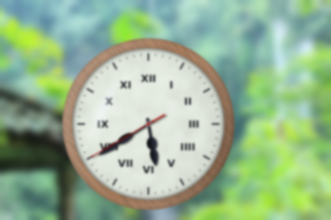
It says h=5 m=39 s=40
